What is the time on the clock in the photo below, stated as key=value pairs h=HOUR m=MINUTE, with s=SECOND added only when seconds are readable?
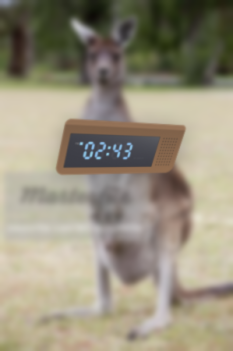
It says h=2 m=43
